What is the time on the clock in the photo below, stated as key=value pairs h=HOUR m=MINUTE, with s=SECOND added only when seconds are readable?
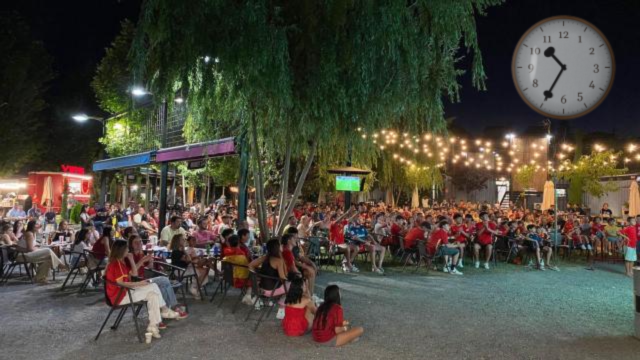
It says h=10 m=35
